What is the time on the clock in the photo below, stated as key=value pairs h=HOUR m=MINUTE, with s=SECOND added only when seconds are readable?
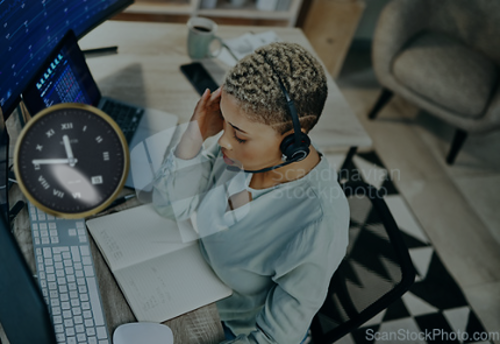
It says h=11 m=46
